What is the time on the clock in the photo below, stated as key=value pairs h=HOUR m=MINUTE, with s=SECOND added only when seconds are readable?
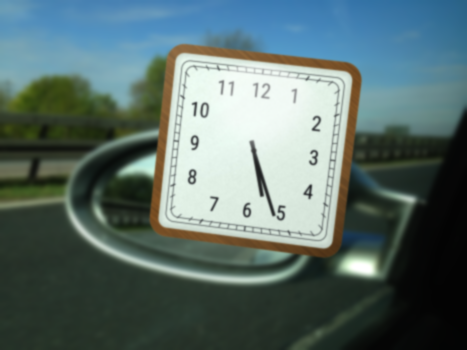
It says h=5 m=26
